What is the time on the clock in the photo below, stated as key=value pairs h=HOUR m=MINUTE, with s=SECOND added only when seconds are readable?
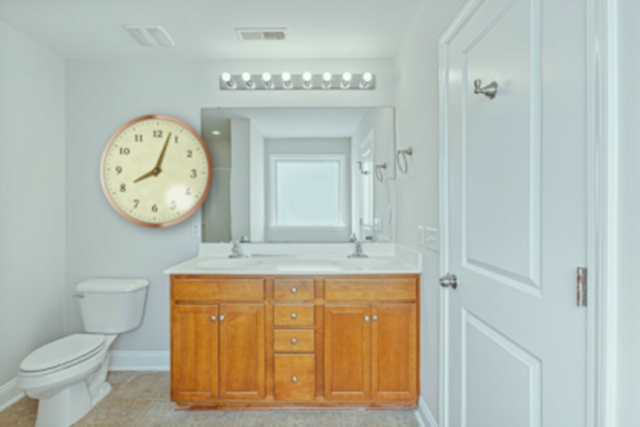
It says h=8 m=3
